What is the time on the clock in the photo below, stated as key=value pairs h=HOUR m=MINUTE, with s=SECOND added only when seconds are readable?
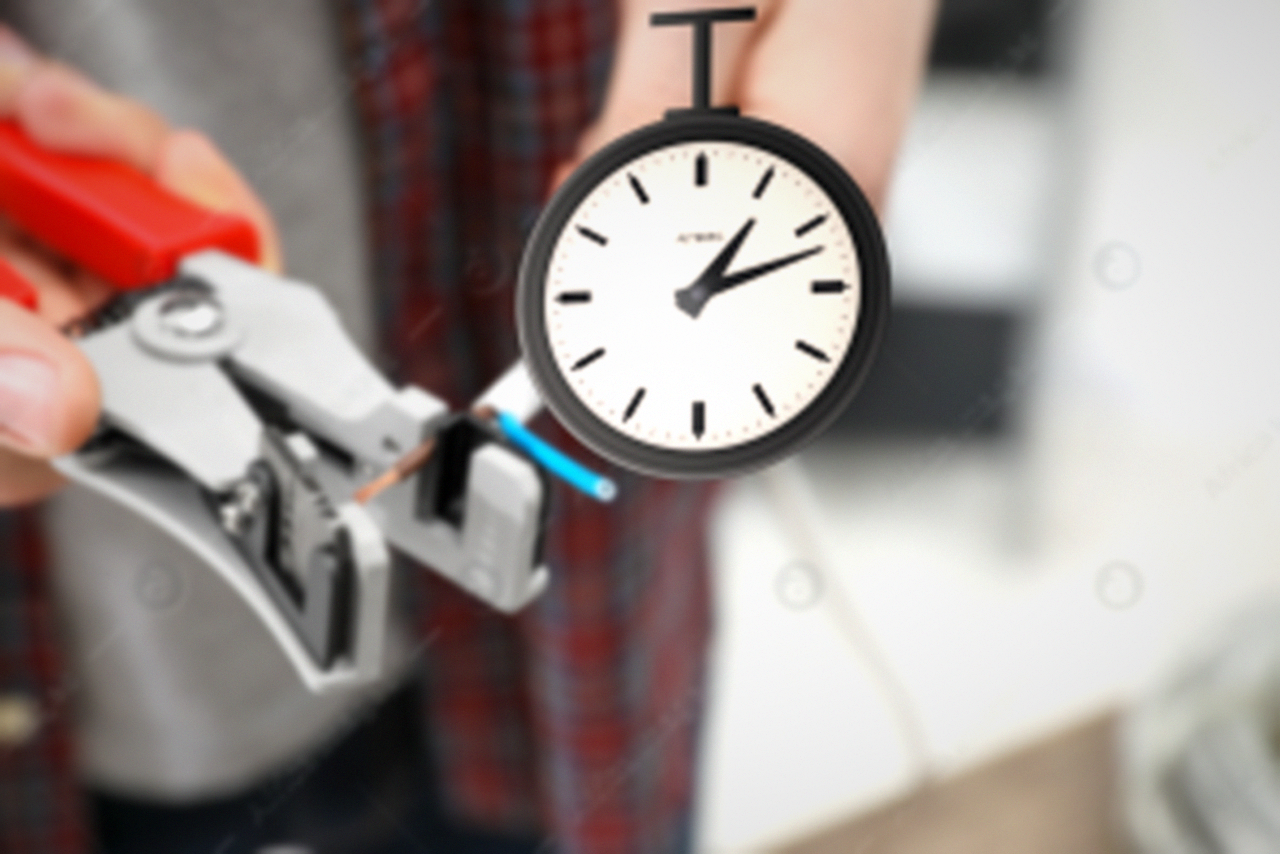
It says h=1 m=12
